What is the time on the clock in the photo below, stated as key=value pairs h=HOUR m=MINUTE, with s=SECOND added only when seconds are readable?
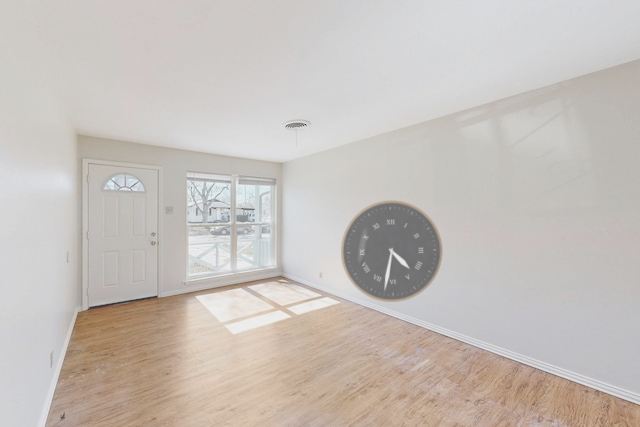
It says h=4 m=32
